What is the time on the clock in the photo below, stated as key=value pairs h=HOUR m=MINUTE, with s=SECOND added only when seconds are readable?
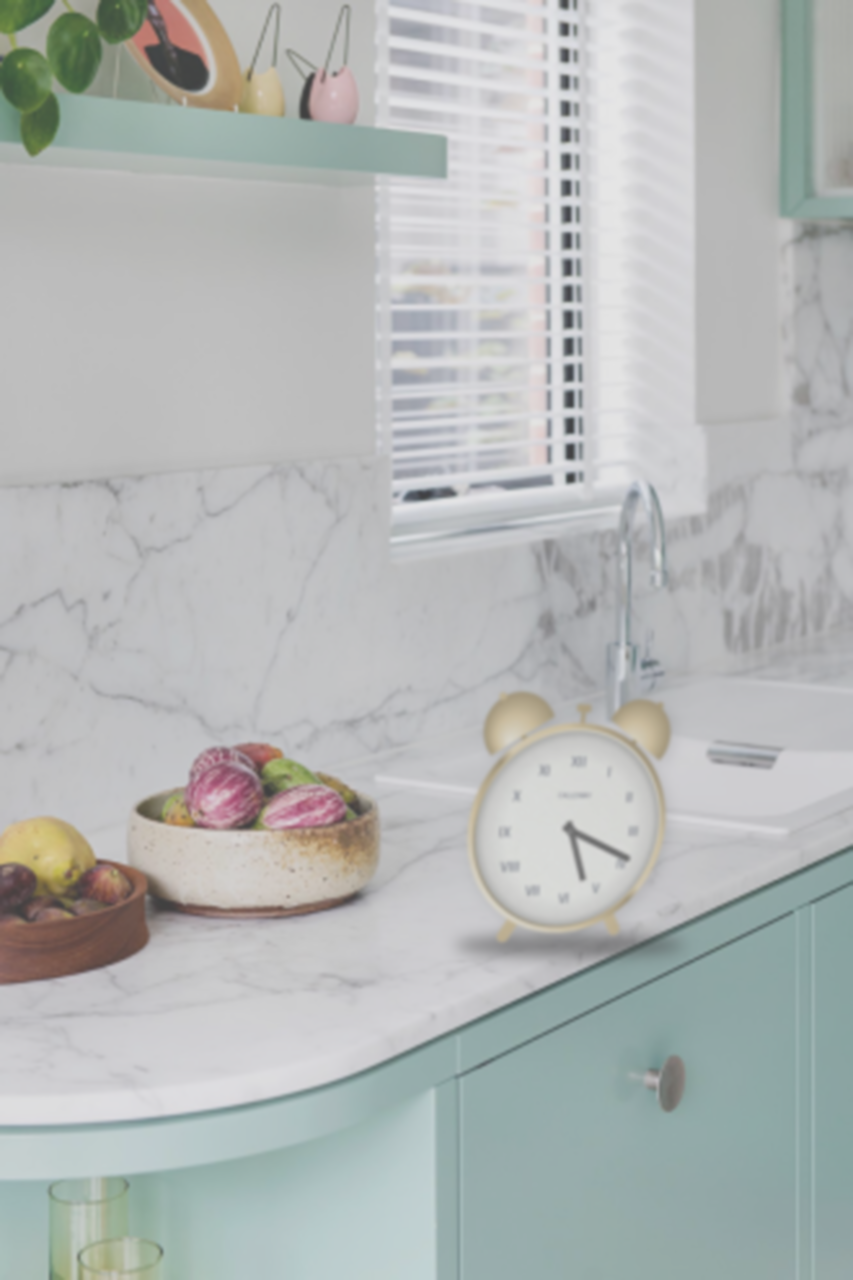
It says h=5 m=19
